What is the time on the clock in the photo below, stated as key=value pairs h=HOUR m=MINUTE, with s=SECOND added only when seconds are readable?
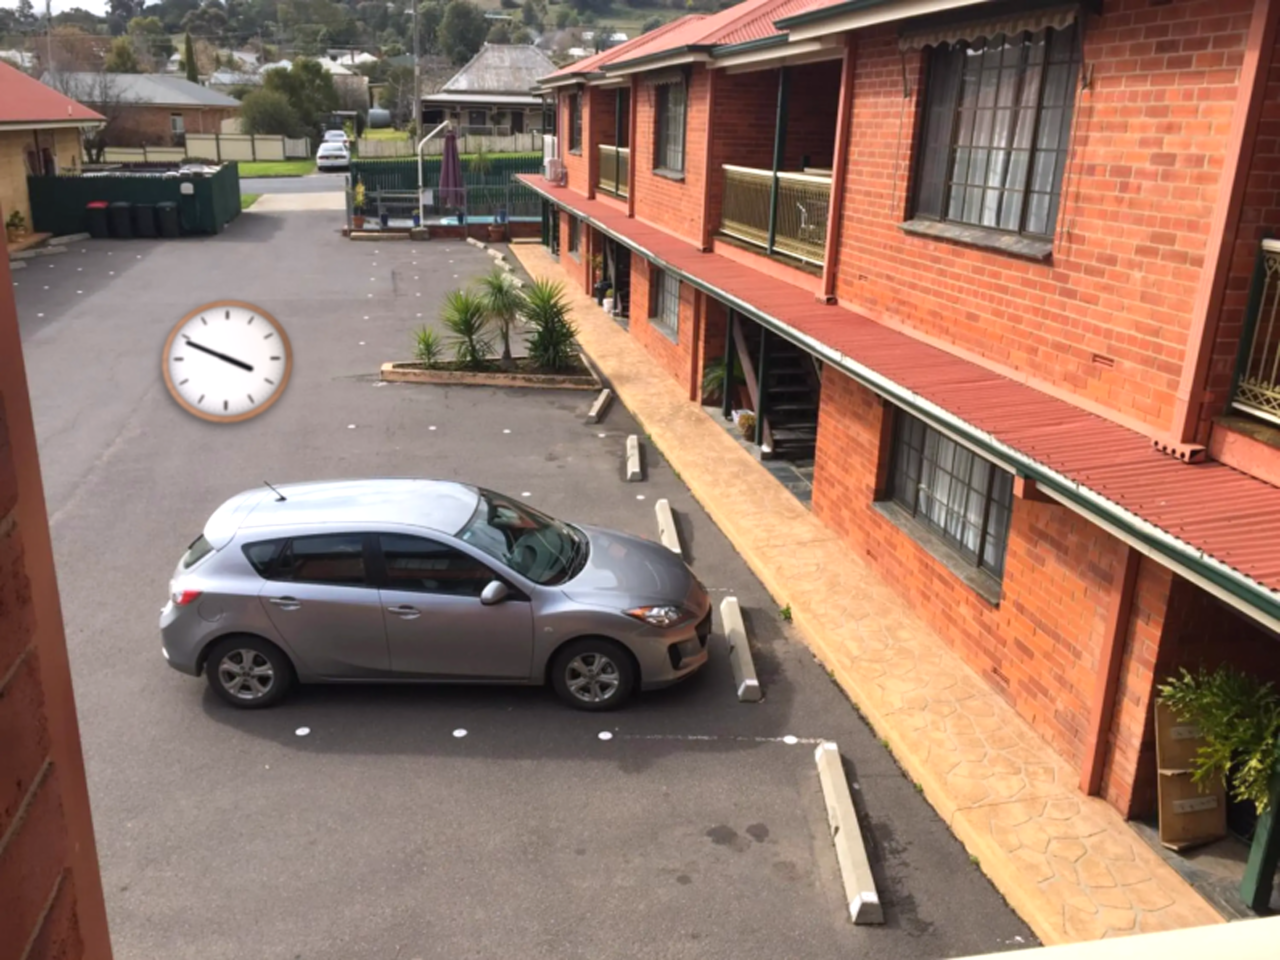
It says h=3 m=49
